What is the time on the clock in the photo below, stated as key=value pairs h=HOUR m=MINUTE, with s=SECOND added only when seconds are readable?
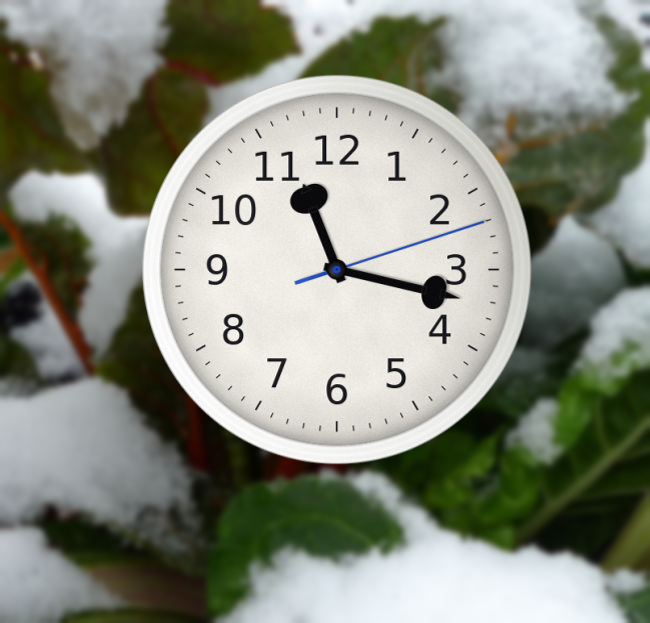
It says h=11 m=17 s=12
